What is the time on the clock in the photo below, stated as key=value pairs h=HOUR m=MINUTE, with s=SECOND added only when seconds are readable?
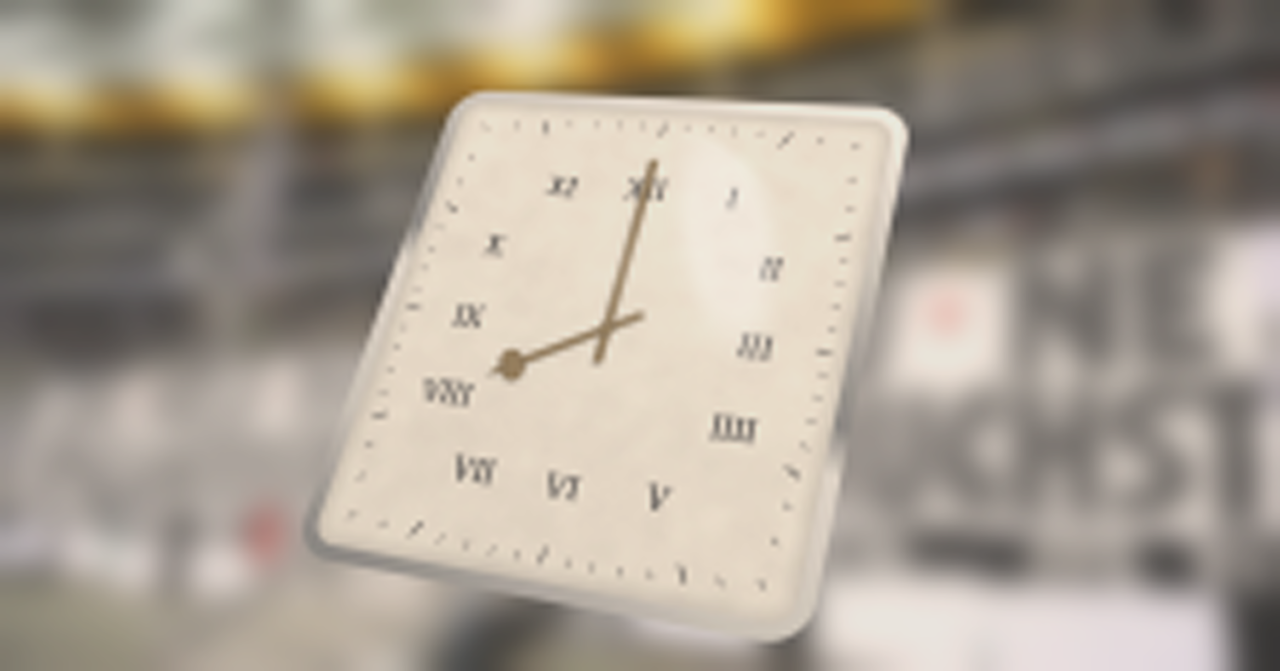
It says h=8 m=0
